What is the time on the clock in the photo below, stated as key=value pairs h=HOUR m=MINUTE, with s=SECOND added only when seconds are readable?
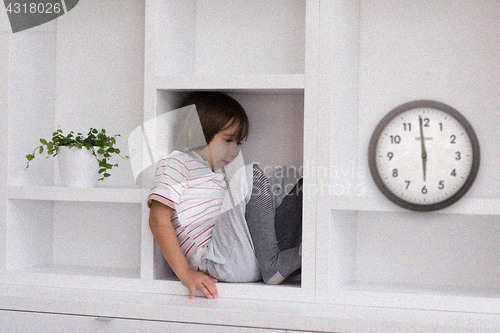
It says h=5 m=59
